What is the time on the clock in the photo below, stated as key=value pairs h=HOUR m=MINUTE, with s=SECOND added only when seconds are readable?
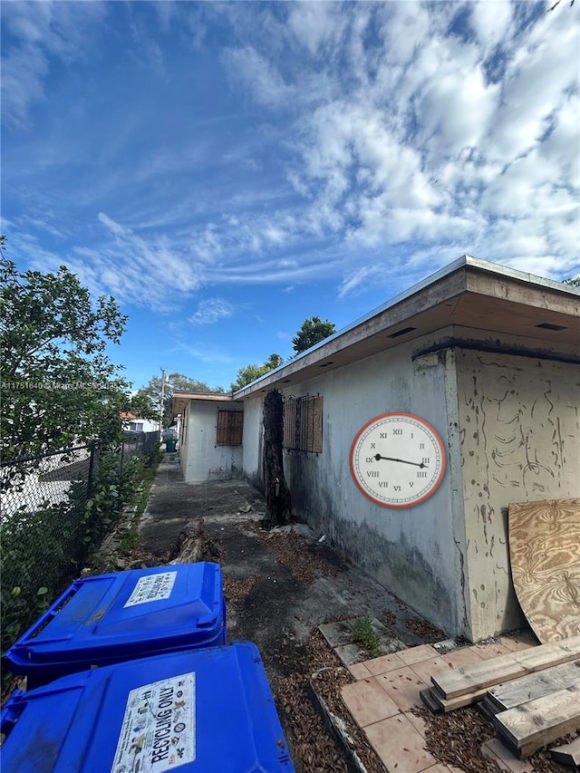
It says h=9 m=17
